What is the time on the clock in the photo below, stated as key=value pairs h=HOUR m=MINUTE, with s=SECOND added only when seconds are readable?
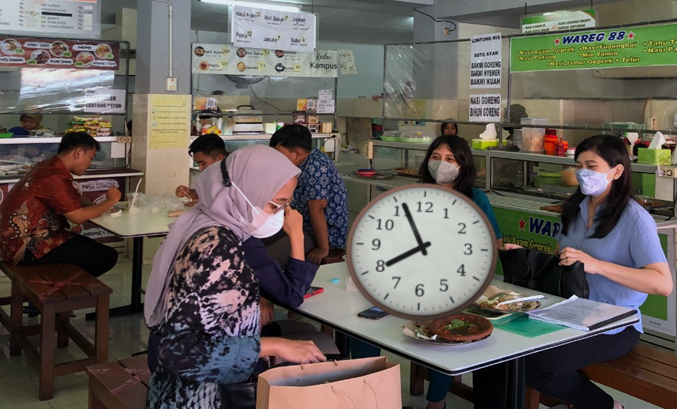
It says h=7 m=56
